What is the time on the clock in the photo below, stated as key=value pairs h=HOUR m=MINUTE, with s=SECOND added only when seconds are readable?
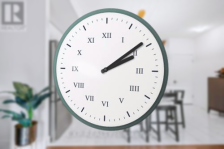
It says h=2 m=9
